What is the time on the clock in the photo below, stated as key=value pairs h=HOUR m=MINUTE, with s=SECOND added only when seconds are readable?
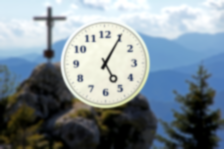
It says h=5 m=5
